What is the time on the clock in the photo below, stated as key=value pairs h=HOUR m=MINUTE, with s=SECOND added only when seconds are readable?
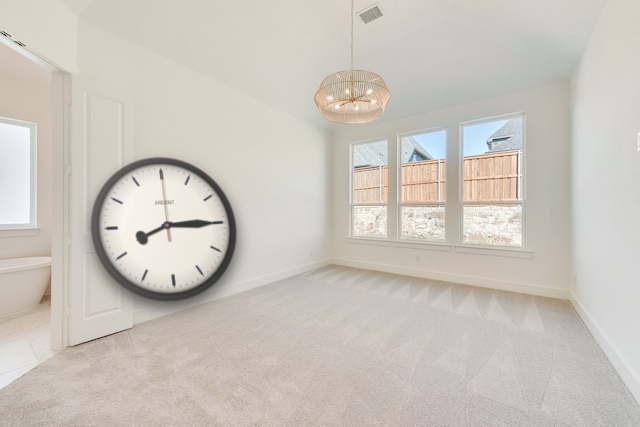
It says h=8 m=15 s=0
